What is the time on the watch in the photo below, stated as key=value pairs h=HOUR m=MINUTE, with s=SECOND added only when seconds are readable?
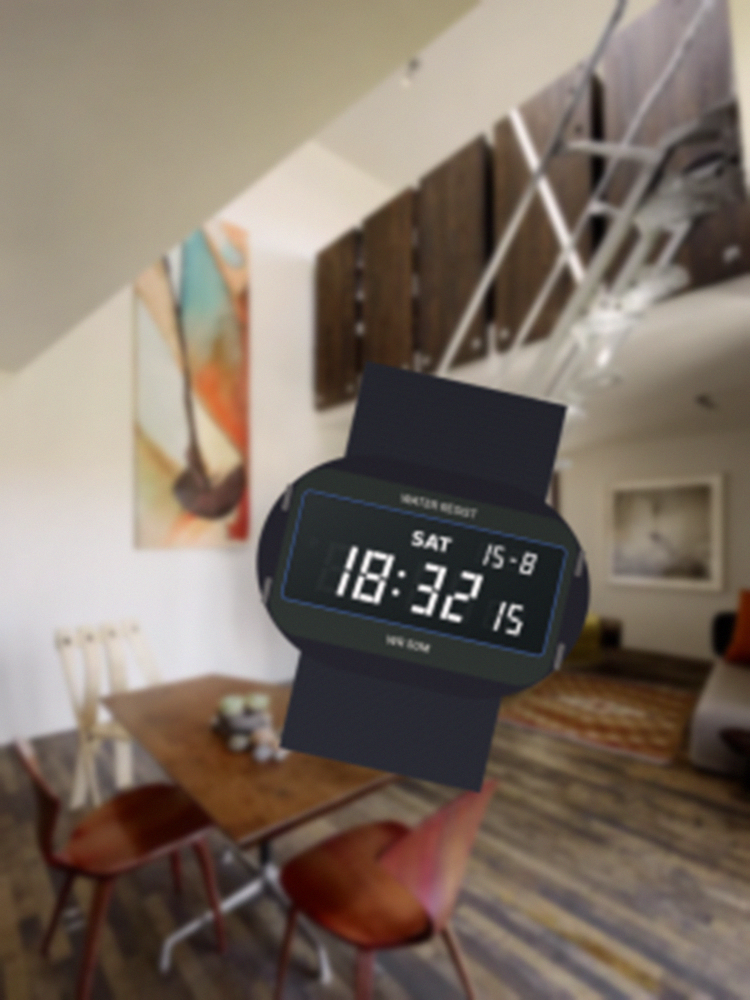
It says h=18 m=32 s=15
